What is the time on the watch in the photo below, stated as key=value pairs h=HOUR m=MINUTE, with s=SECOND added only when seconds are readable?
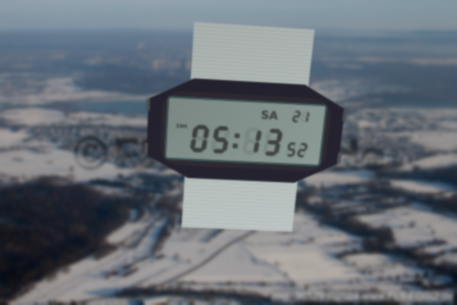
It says h=5 m=13 s=52
